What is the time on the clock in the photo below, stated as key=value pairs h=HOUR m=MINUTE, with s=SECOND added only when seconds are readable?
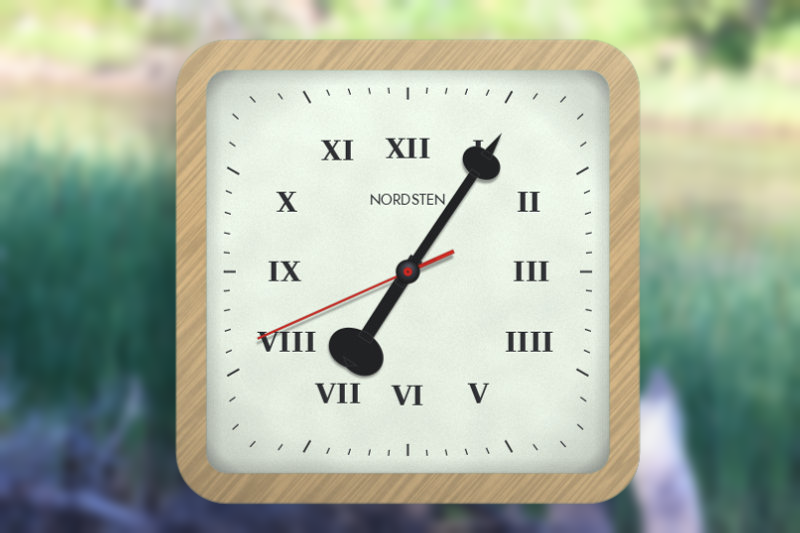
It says h=7 m=5 s=41
